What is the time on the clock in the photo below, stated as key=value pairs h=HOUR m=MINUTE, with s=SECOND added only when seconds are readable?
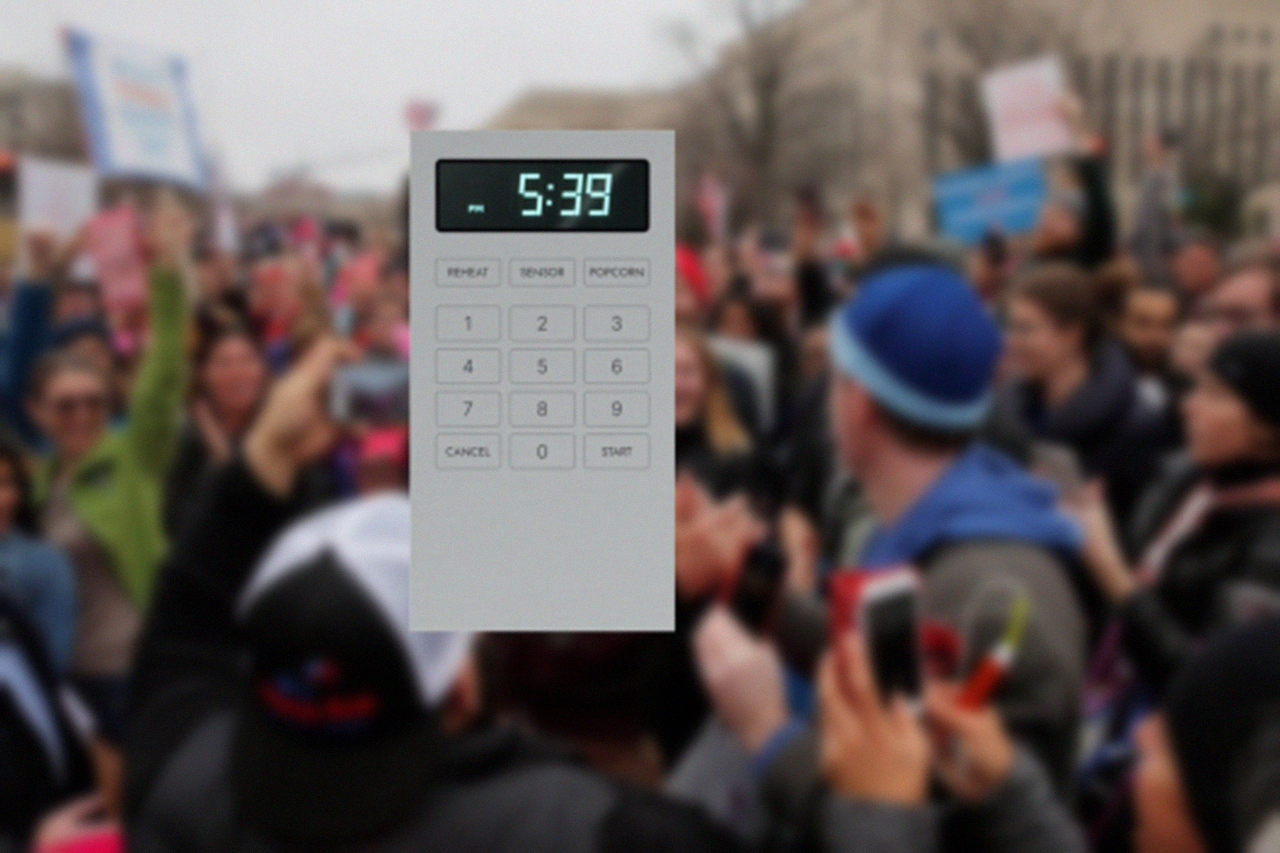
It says h=5 m=39
